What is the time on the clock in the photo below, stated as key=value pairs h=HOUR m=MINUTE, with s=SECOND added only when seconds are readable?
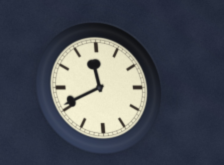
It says h=11 m=41
